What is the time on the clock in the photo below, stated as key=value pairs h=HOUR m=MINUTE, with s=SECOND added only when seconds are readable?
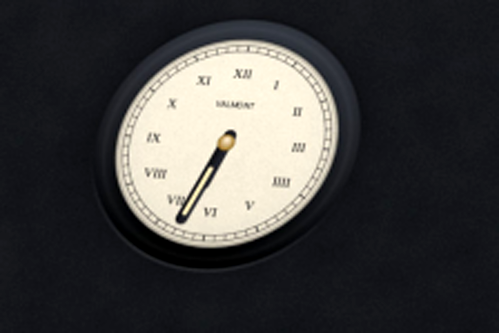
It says h=6 m=33
